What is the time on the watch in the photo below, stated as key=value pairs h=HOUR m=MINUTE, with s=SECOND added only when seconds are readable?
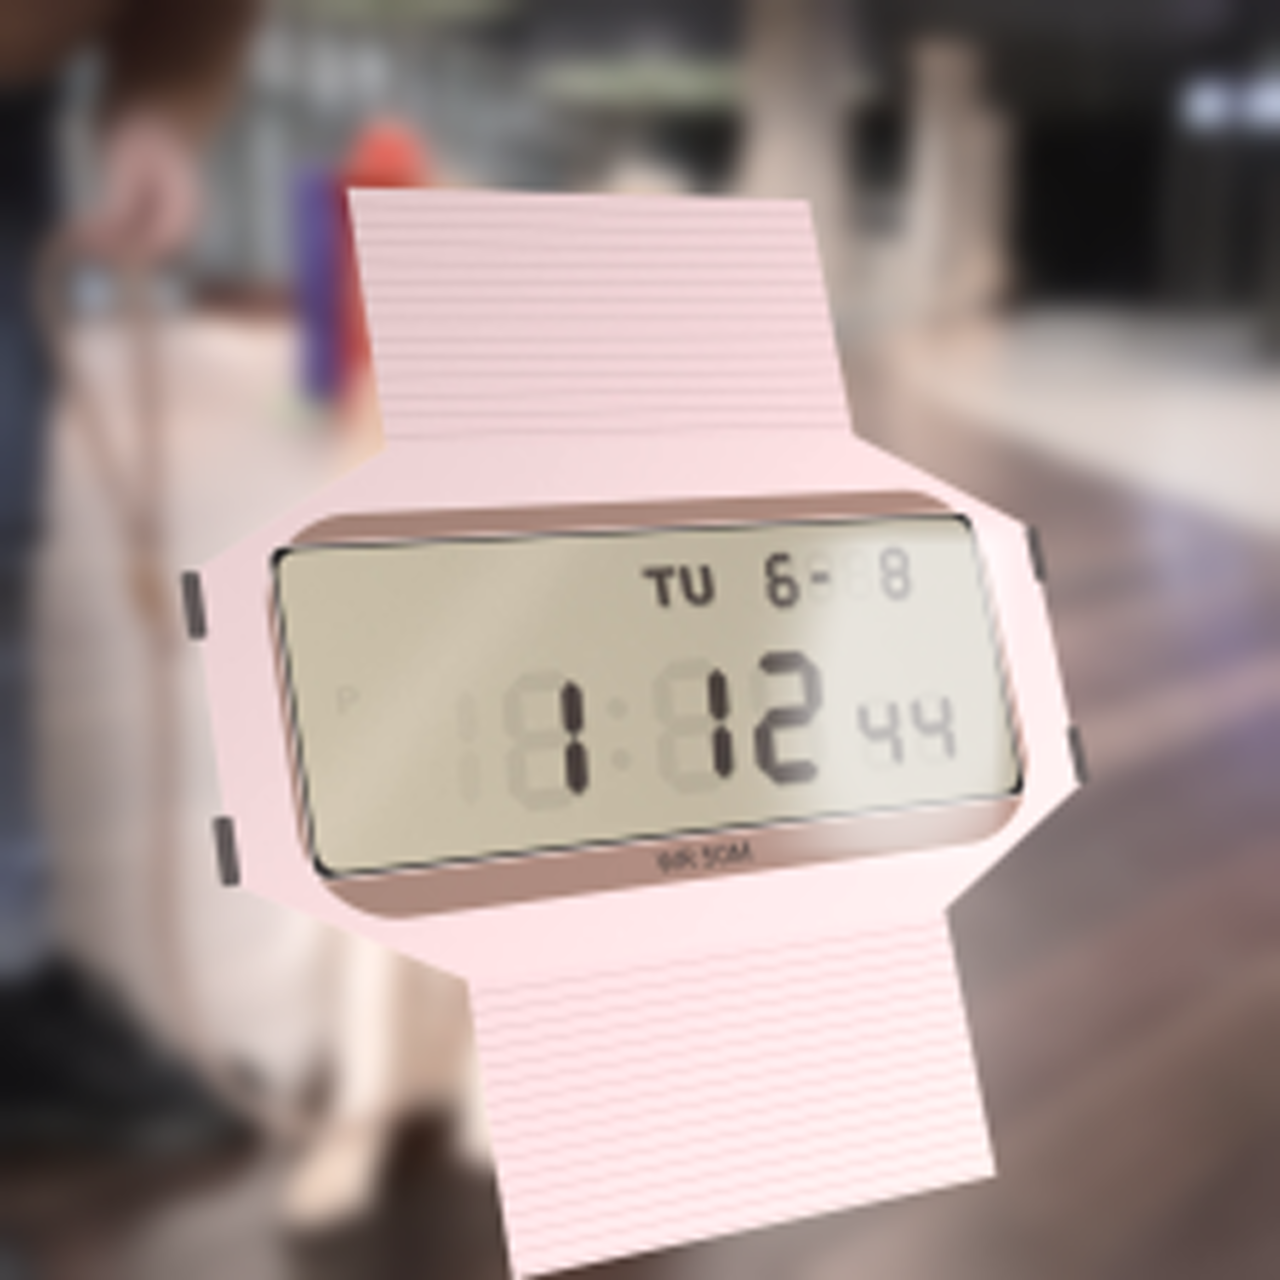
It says h=1 m=12 s=44
